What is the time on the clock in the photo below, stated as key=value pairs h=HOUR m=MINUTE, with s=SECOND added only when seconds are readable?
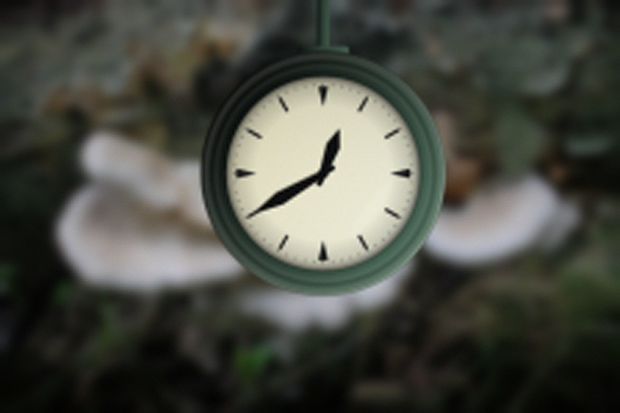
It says h=12 m=40
